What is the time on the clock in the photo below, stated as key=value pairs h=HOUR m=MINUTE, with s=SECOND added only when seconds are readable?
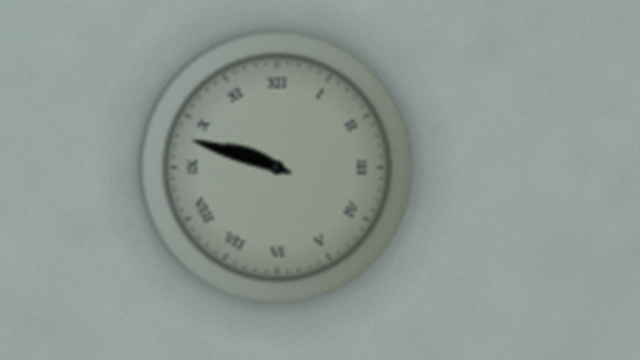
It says h=9 m=48
